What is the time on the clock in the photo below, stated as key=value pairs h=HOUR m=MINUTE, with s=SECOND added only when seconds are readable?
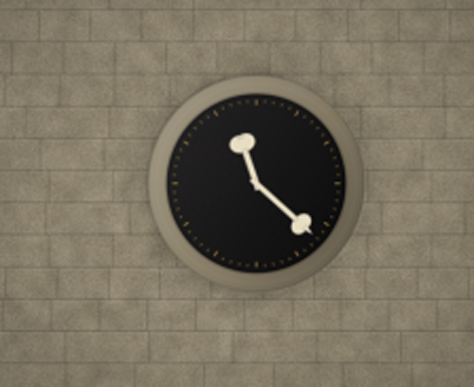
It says h=11 m=22
